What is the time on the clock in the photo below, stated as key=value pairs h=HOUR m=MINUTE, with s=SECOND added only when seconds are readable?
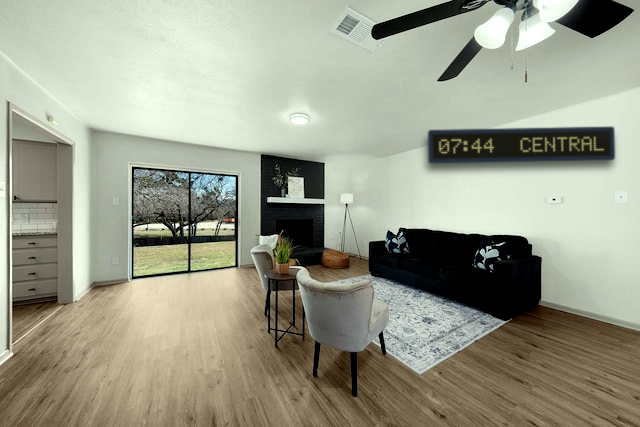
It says h=7 m=44
